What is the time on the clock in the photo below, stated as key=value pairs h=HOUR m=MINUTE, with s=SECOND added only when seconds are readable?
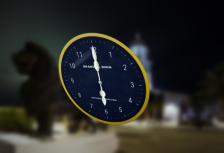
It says h=6 m=0
